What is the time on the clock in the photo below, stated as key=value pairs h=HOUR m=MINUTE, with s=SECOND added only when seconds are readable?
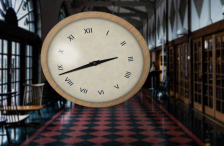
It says h=2 m=43
